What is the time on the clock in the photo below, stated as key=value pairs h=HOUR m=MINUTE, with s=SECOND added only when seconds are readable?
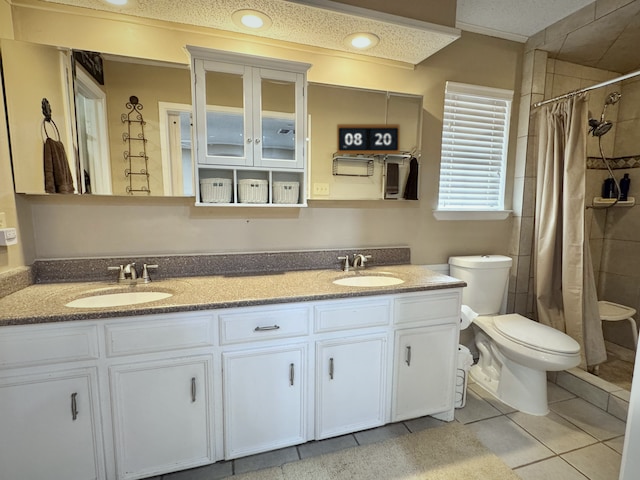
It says h=8 m=20
